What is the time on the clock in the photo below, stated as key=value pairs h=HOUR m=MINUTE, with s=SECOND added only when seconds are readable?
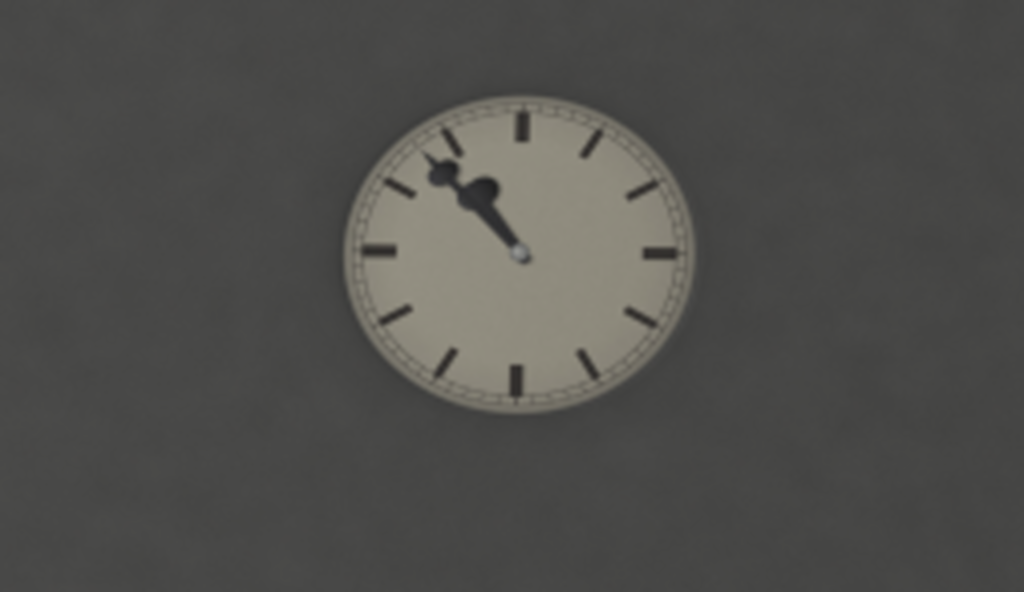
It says h=10 m=53
